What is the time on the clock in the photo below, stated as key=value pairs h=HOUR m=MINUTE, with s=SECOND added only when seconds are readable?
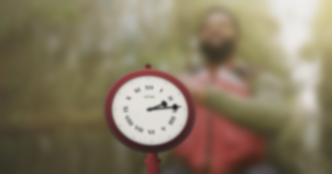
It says h=2 m=14
